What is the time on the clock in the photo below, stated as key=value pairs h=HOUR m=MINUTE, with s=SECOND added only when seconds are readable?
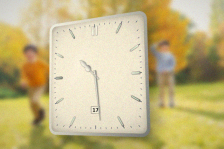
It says h=10 m=29
